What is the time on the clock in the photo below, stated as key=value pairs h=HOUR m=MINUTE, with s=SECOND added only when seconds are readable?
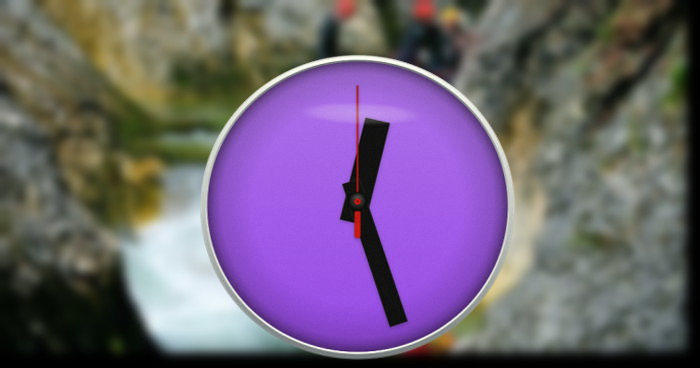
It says h=12 m=27 s=0
